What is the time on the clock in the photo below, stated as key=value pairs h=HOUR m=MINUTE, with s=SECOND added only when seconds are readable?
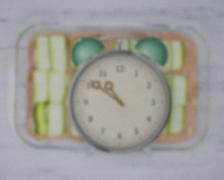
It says h=10 m=51
